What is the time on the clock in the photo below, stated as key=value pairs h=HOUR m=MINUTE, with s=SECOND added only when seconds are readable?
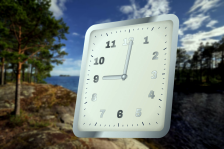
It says h=9 m=1
